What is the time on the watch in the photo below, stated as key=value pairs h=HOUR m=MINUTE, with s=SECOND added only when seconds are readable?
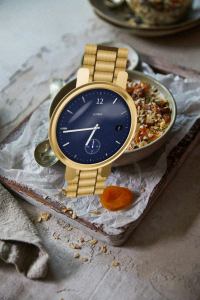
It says h=6 m=44
